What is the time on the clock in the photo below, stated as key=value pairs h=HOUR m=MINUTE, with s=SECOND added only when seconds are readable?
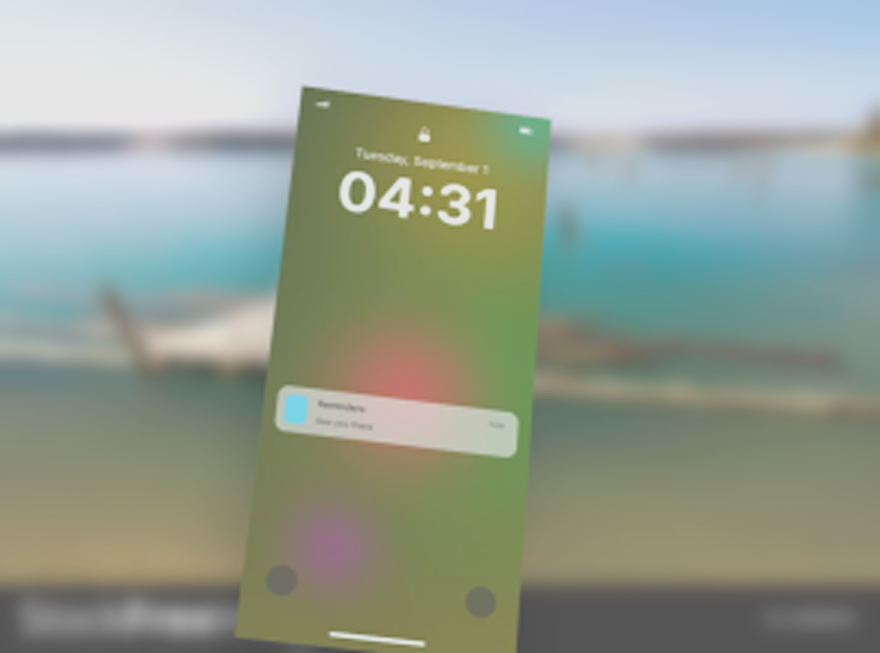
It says h=4 m=31
